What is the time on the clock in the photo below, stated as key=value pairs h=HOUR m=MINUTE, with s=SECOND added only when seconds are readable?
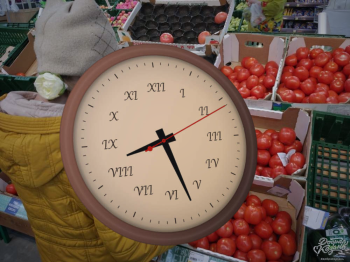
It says h=8 m=27 s=11
